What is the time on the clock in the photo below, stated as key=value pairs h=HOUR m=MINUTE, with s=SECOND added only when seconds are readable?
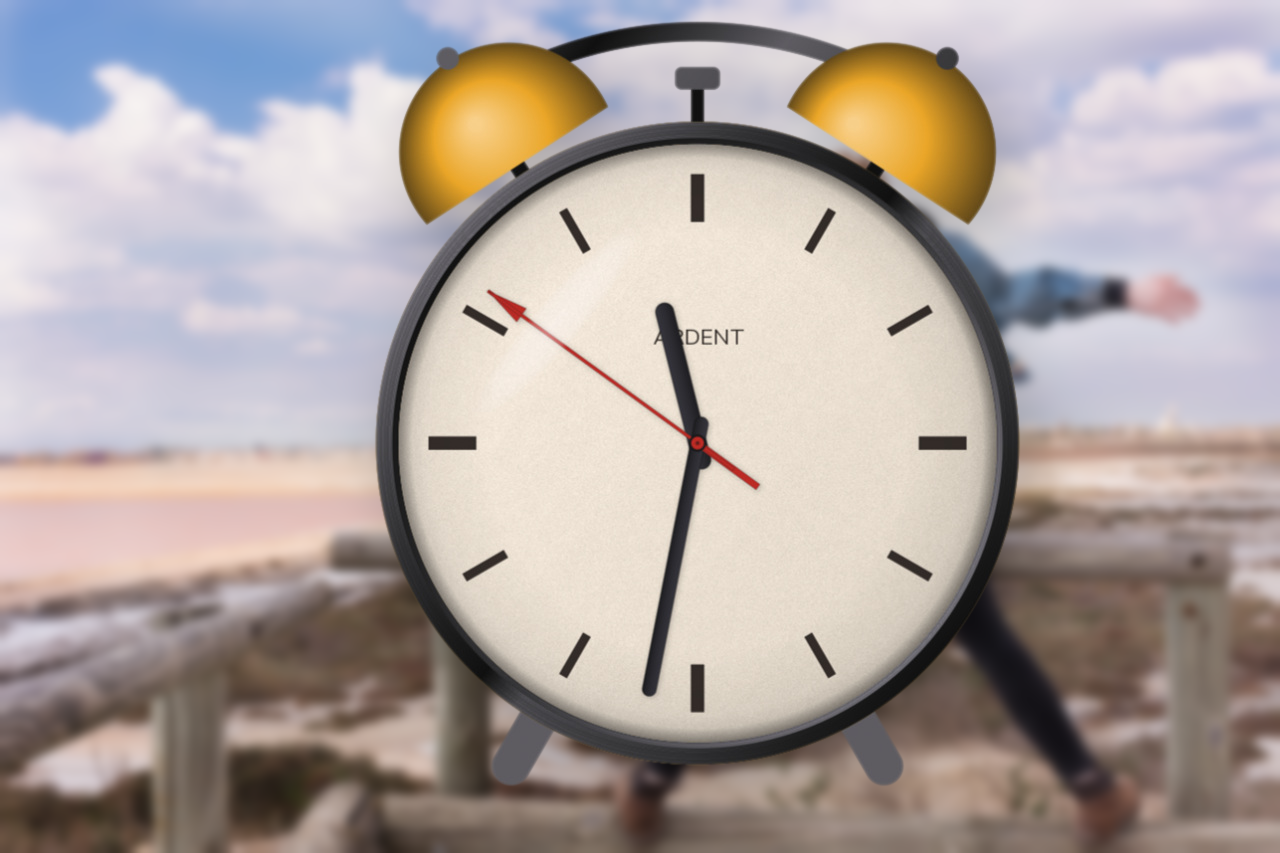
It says h=11 m=31 s=51
